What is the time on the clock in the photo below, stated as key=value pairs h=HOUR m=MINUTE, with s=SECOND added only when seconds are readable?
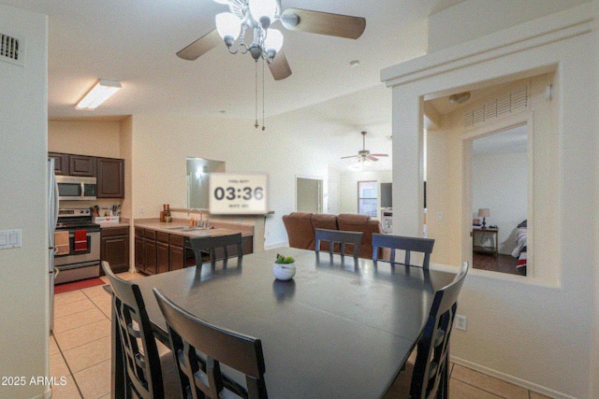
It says h=3 m=36
